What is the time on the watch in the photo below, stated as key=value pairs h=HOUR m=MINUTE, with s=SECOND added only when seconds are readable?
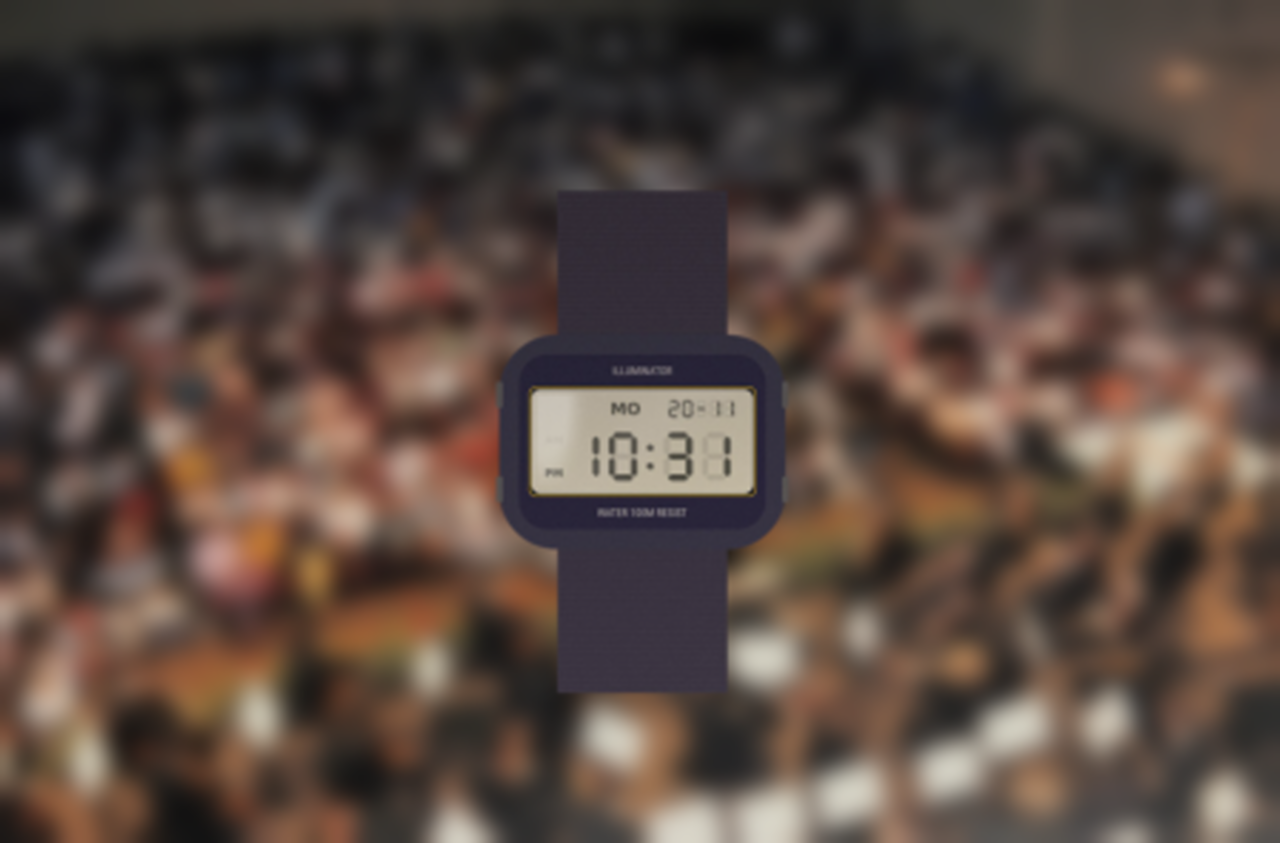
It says h=10 m=31
